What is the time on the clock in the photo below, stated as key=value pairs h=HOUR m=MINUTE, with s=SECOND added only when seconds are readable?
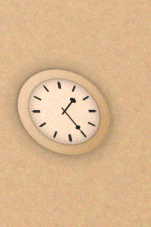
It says h=1 m=25
